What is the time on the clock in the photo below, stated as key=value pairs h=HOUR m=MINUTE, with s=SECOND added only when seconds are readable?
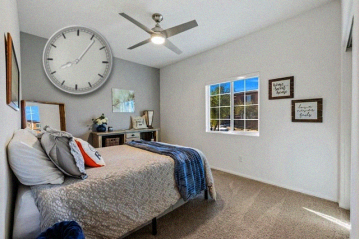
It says h=8 m=6
